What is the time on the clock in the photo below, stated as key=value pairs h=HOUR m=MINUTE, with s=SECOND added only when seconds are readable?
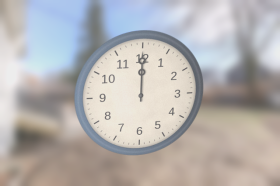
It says h=12 m=0
